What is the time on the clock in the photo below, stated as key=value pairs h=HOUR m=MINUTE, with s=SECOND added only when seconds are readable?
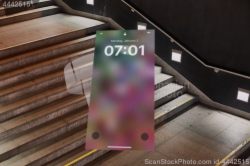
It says h=7 m=1
